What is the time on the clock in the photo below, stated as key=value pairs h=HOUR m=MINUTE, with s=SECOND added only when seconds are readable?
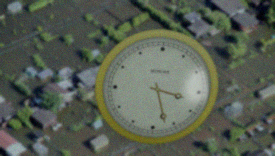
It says h=3 m=27
